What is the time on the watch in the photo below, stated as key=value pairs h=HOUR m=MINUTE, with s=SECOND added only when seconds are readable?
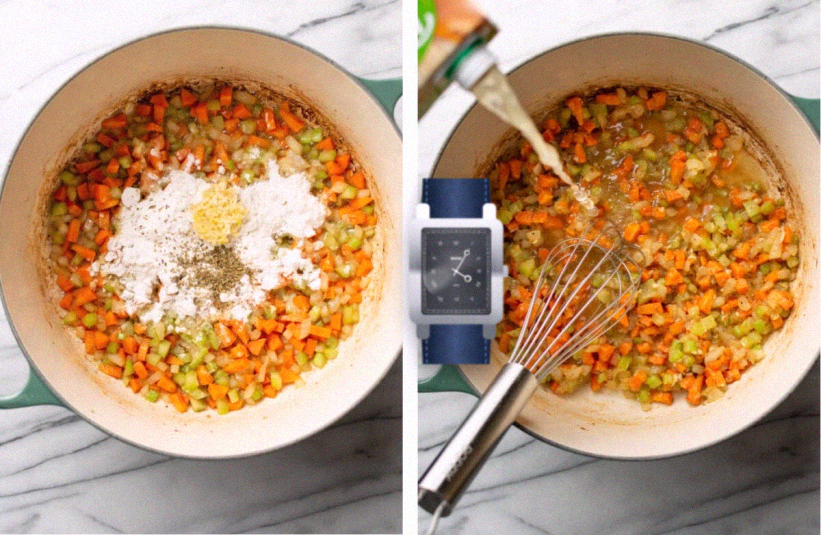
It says h=4 m=5
